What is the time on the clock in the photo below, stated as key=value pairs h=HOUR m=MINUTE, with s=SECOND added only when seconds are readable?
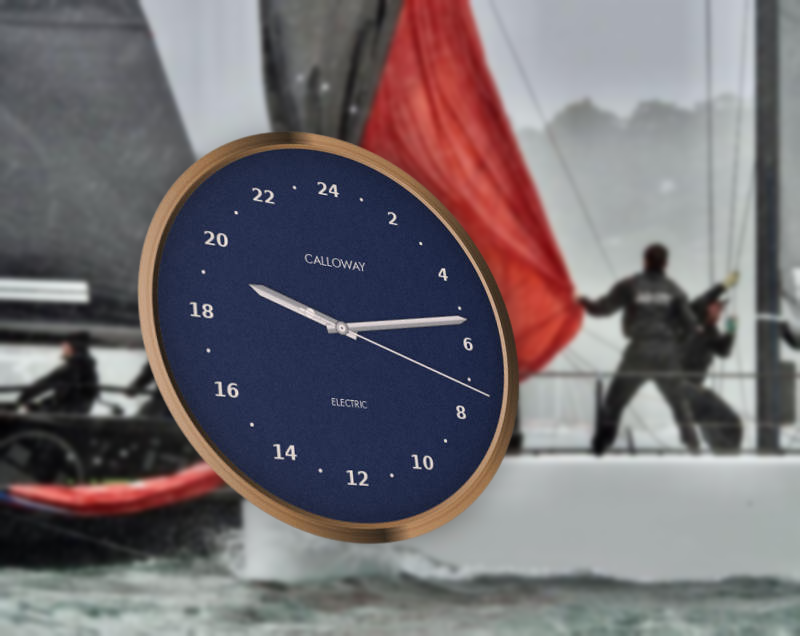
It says h=19 m=13 s=18
